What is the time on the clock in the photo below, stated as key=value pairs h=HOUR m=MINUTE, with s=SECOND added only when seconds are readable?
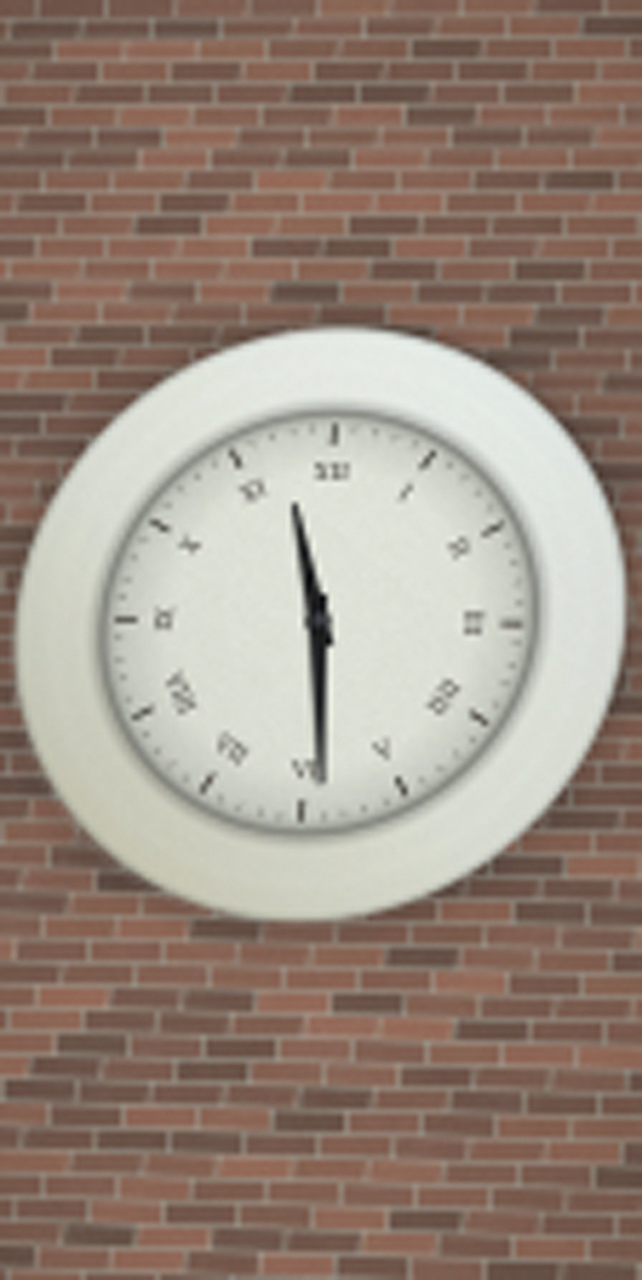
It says h=11 m=29
